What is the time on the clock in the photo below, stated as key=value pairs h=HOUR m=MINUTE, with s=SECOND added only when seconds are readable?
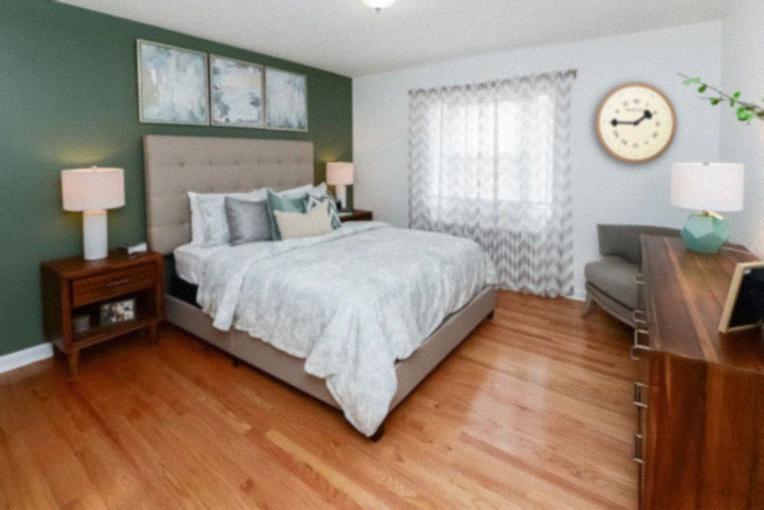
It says h=1 m=45
